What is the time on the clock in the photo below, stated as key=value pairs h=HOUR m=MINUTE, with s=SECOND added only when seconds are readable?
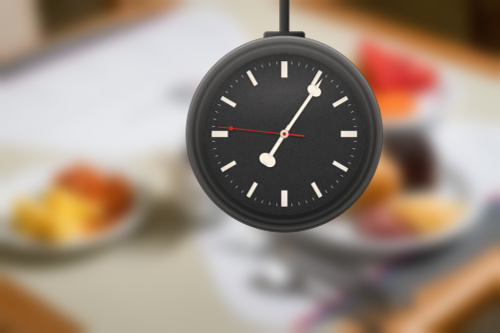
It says h=7 m=5 s=46
